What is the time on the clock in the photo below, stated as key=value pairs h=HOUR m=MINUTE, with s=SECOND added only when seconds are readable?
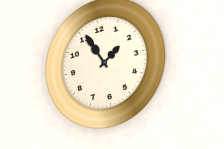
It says h=1 m=56
